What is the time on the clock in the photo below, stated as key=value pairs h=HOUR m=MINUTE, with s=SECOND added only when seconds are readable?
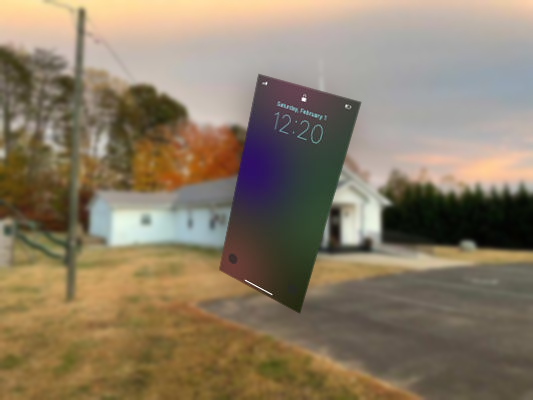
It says h=12 m=20
